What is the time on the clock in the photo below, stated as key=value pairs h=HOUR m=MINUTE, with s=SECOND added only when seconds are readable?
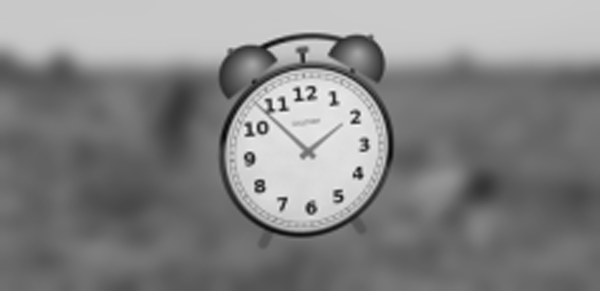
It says h=1 m=53
